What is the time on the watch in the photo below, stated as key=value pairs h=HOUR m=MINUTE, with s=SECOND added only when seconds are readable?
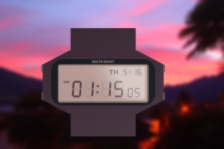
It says h=1 m=15 s=5
